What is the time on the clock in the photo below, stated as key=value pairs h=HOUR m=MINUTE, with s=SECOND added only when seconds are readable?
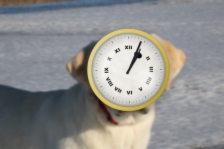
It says h=1 m=4
